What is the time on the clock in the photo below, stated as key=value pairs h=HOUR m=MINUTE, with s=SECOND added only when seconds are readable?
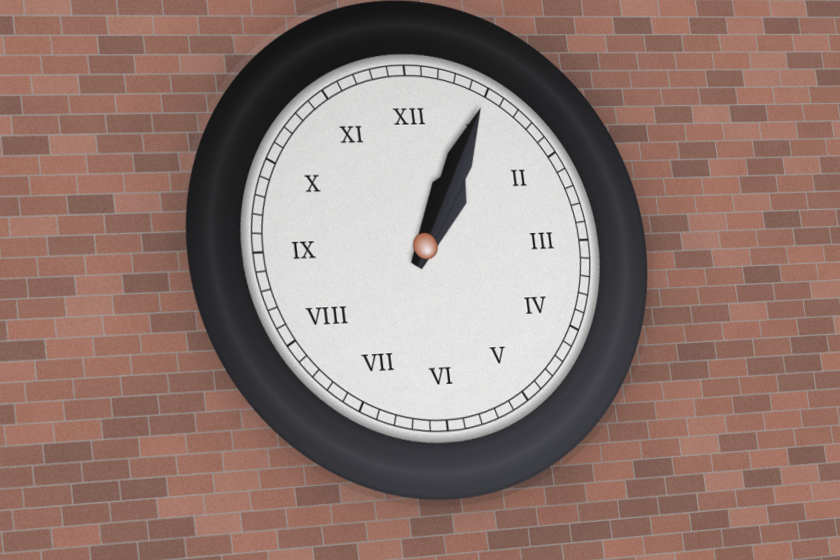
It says h=1 m=5
